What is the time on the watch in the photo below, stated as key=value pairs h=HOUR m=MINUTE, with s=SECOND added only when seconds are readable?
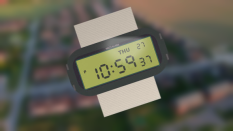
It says h=10 m=59 s=37
